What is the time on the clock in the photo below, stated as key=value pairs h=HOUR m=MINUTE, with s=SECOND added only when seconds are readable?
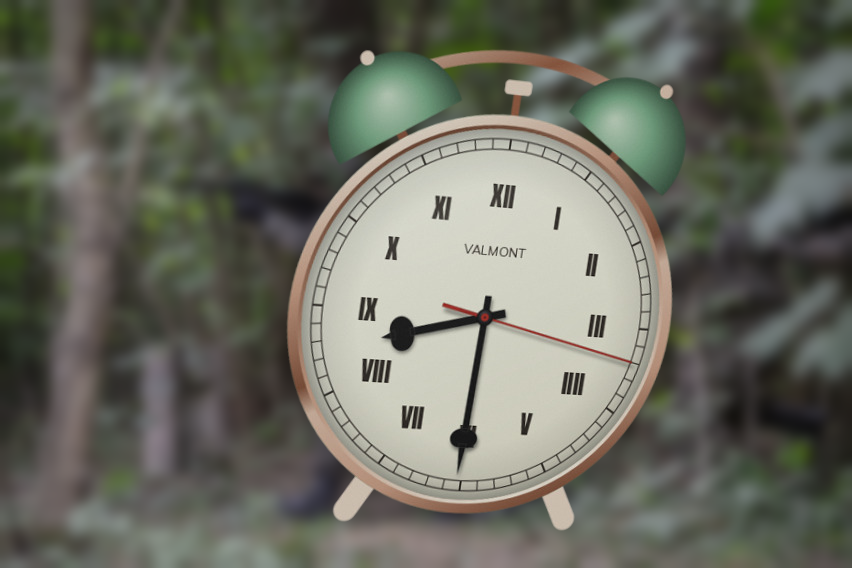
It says h=8 m=30 s=17
